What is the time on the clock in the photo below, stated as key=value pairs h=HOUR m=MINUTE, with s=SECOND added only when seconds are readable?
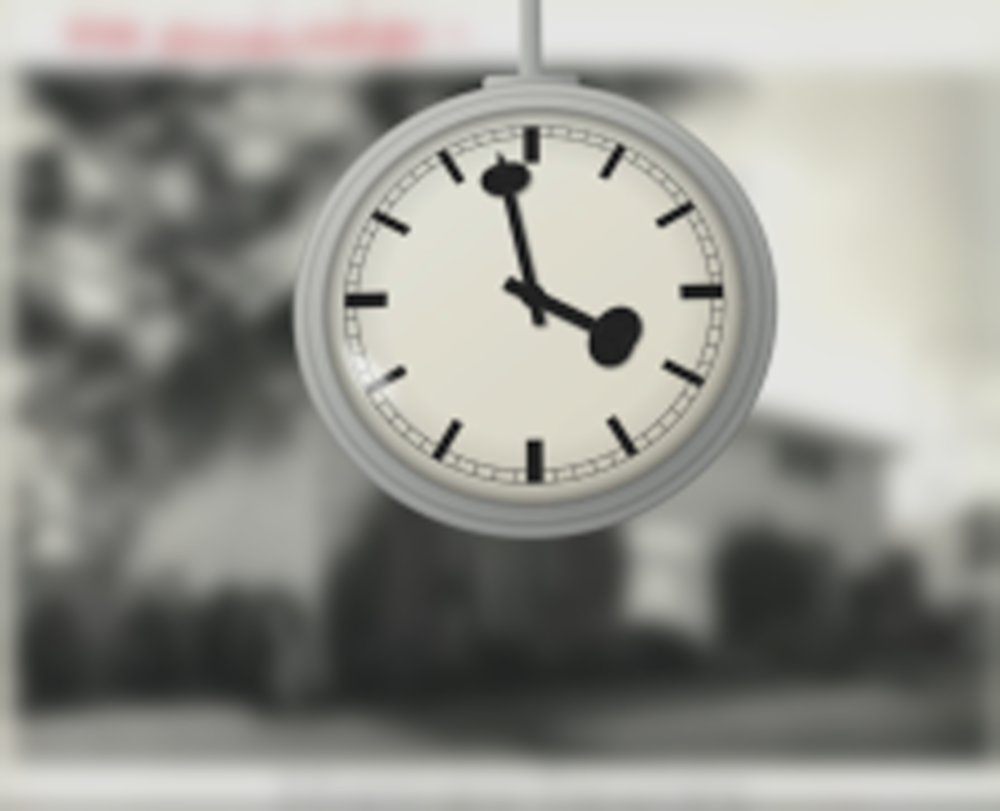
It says h=3 m=58
